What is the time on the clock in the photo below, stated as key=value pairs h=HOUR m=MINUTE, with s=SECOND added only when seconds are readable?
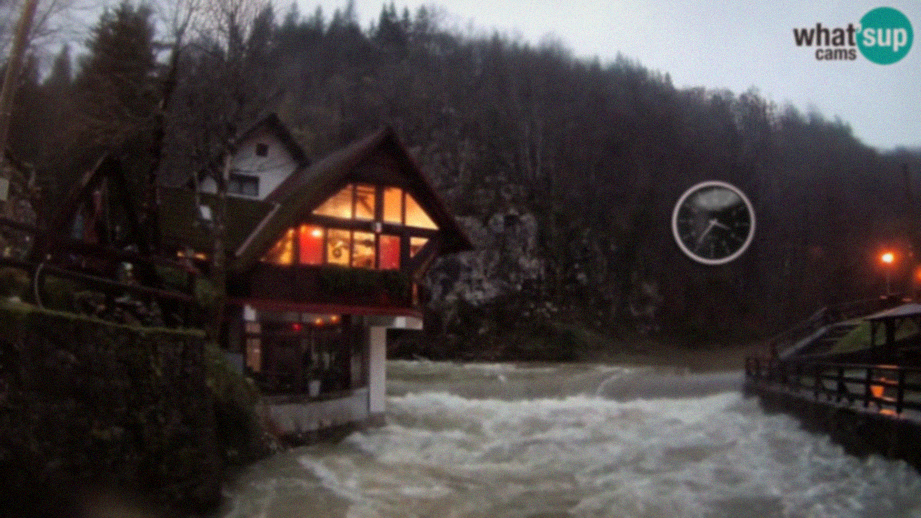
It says h=3 m=36
